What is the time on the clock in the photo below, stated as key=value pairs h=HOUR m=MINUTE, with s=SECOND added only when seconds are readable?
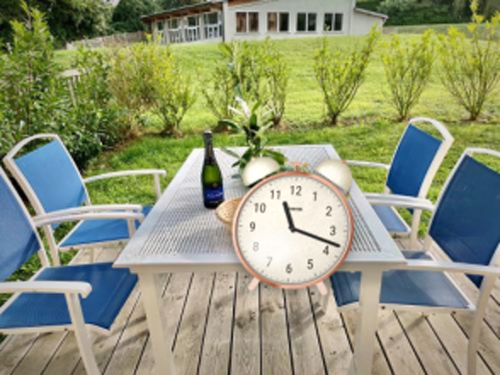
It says h=11 m=18
